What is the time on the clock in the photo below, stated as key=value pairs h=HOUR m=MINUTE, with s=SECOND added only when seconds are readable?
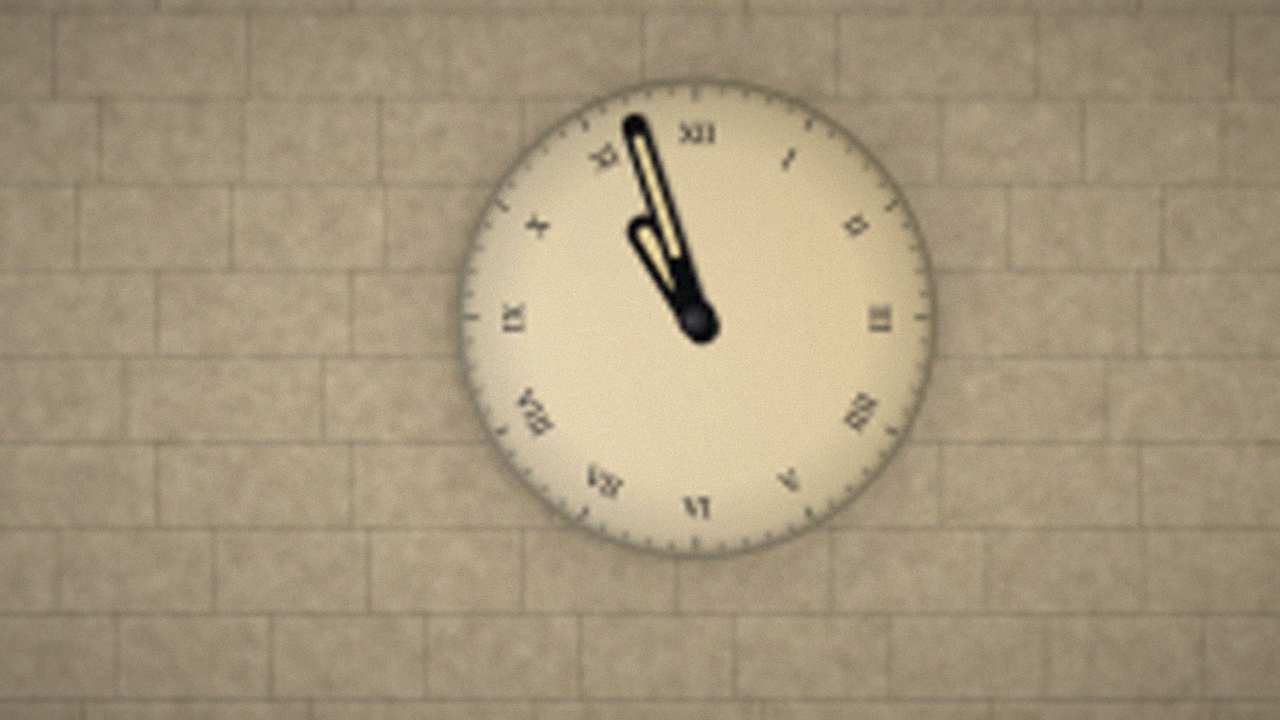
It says h=10 m=57
